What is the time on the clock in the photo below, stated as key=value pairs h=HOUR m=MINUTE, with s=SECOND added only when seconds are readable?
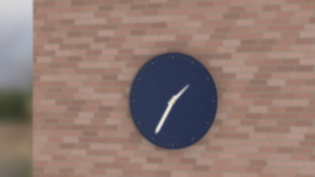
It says h=1 m=35
